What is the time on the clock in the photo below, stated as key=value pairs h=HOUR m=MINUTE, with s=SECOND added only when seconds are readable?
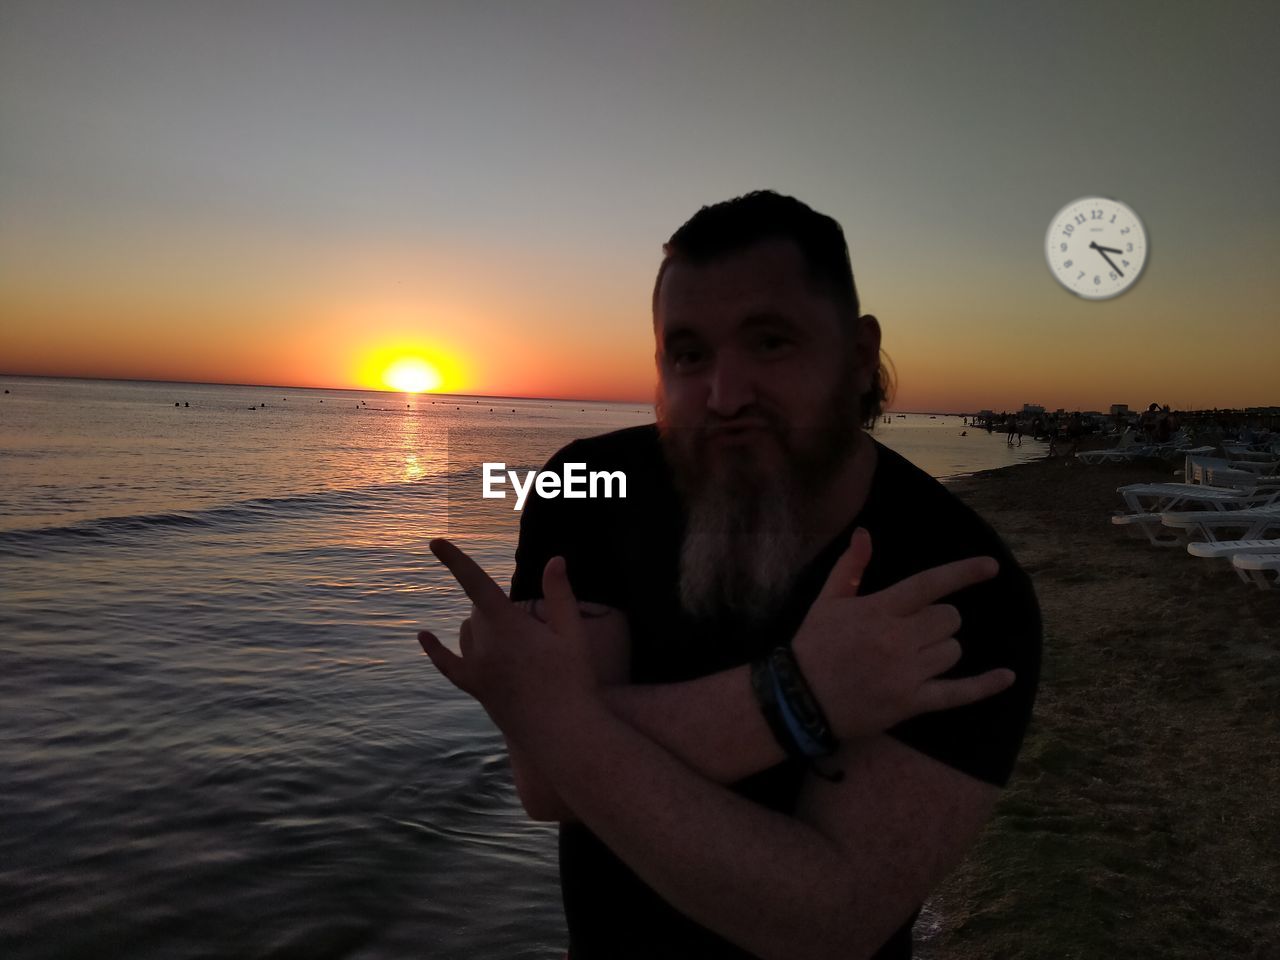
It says h=3 m=23
